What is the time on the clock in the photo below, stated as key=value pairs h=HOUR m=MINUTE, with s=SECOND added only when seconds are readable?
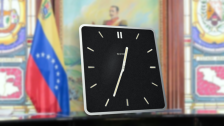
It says h=12 m=34
